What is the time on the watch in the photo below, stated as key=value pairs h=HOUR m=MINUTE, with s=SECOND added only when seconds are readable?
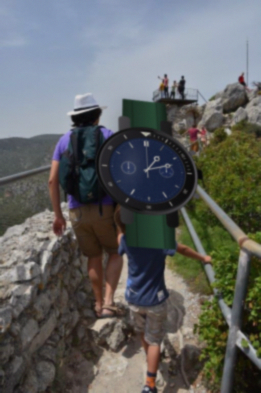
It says h=1 m=12
